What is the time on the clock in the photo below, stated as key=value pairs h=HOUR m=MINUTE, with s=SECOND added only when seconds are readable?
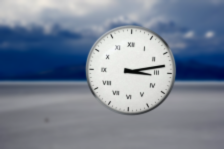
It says h=3 m=13
